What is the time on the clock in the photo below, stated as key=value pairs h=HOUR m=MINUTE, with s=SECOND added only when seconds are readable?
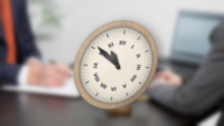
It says h=10 m=51
